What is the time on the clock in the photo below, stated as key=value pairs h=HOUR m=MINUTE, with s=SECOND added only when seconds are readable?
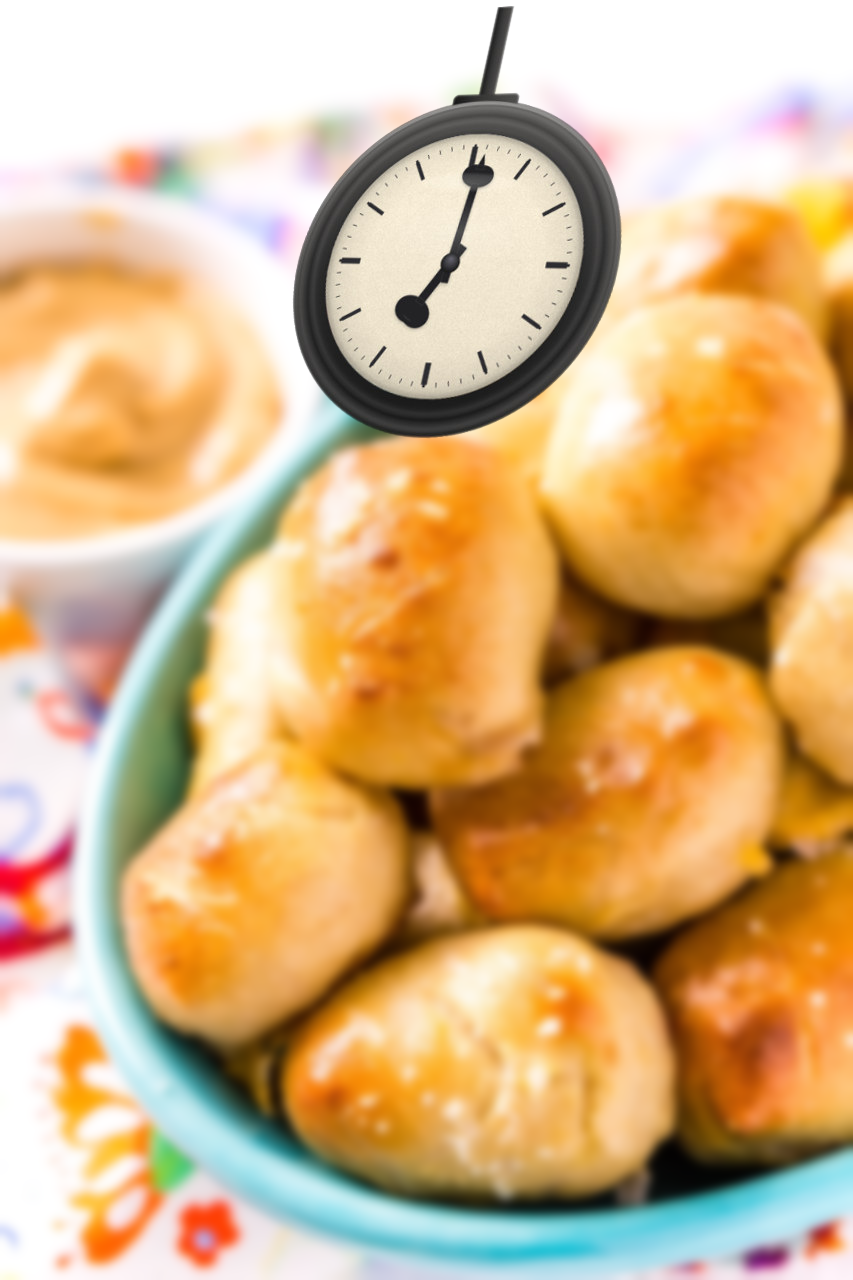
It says h=7 m=1
